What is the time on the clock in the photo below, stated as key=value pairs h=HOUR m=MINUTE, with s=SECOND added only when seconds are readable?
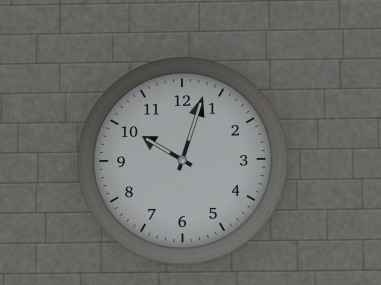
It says h=10 m=3
